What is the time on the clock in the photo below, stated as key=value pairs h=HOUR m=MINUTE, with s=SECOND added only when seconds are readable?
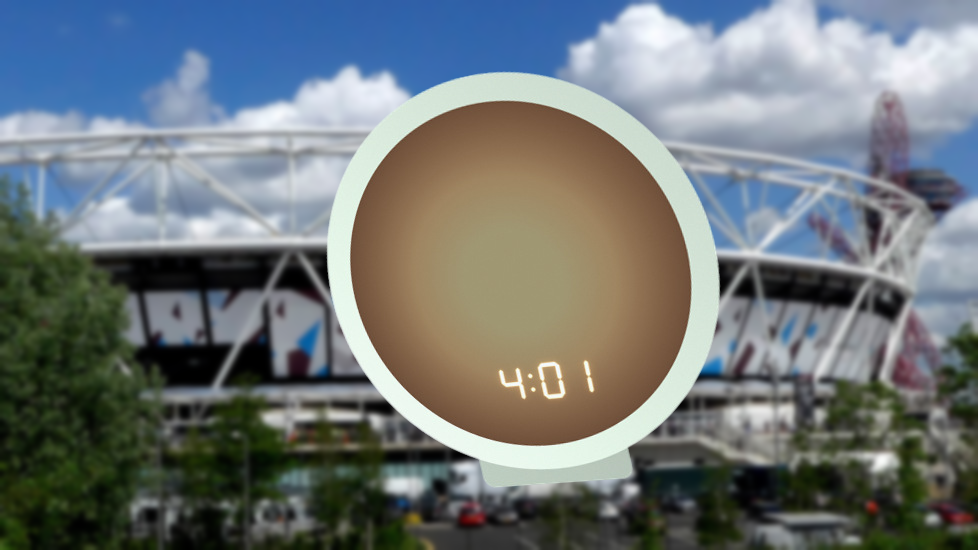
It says h=4 m=1
